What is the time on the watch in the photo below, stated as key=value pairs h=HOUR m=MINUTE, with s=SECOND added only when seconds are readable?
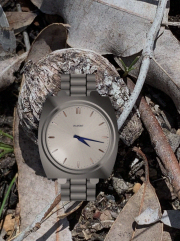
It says h=4 m=17
